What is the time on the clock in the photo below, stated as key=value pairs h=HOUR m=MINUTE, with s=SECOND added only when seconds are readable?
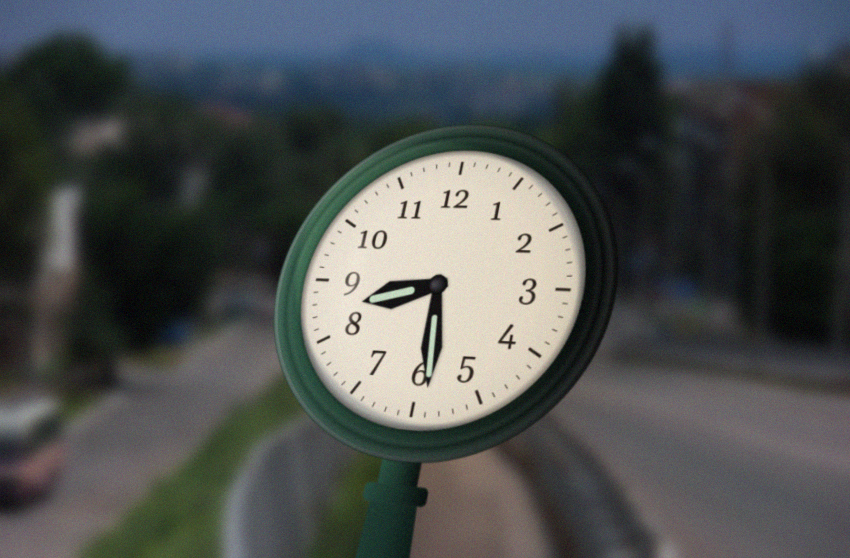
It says h=8 m=29
